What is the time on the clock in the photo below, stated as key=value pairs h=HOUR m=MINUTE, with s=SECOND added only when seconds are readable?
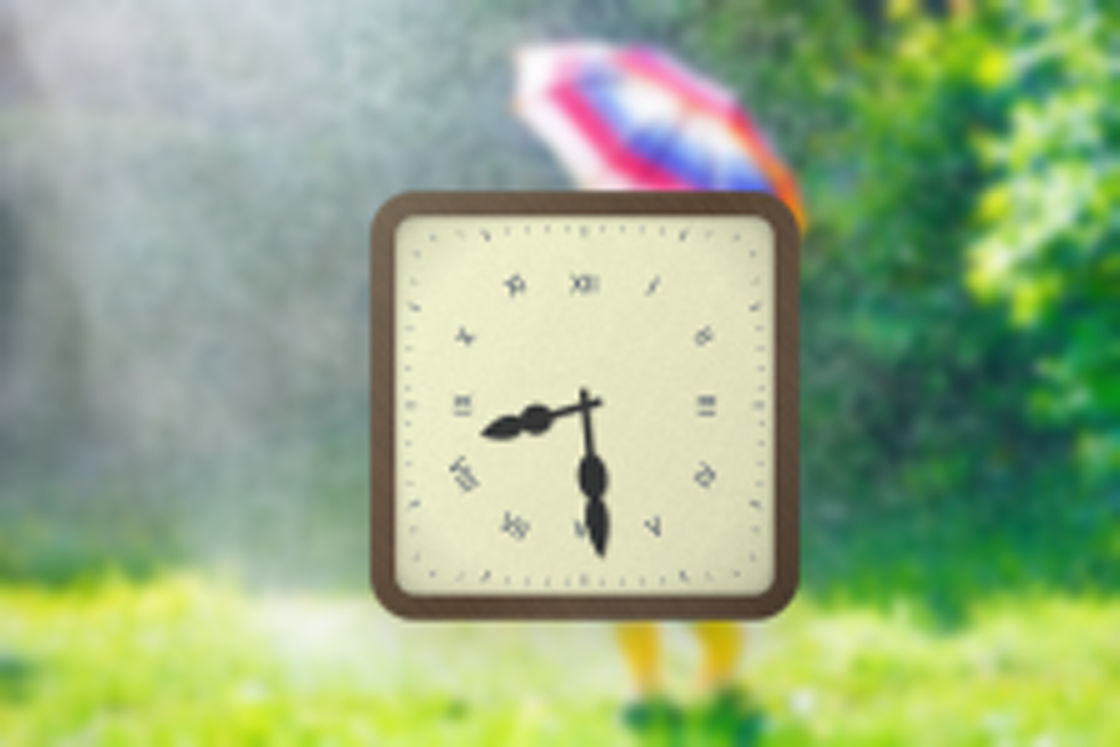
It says h=8 m=29
